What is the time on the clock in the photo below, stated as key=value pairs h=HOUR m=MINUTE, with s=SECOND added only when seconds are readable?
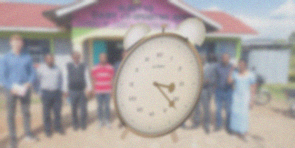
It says h=3 m=22
